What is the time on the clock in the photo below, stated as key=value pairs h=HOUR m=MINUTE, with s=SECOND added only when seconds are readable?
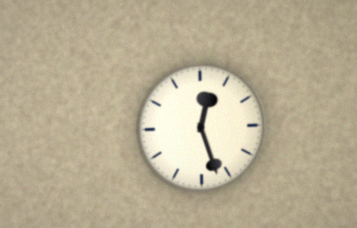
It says h=12 m=27
